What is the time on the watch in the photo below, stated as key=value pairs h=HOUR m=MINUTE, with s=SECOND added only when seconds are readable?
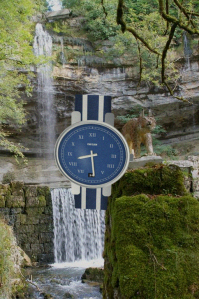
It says h=8 m=29
